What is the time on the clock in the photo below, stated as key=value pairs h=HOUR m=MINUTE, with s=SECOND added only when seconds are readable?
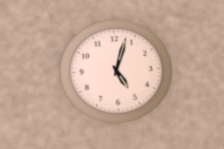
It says h=5 m=3
